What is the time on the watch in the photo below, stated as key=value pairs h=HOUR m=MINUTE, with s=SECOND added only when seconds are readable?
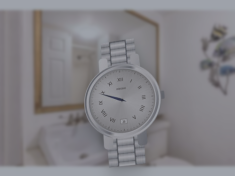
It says h=9 m=49
